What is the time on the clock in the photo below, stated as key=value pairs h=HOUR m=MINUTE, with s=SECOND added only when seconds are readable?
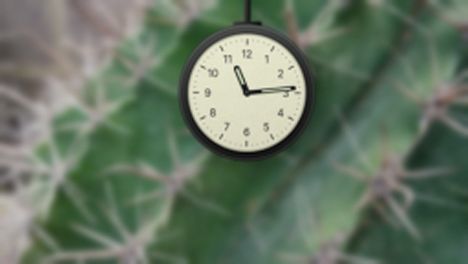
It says h=11 m=14
